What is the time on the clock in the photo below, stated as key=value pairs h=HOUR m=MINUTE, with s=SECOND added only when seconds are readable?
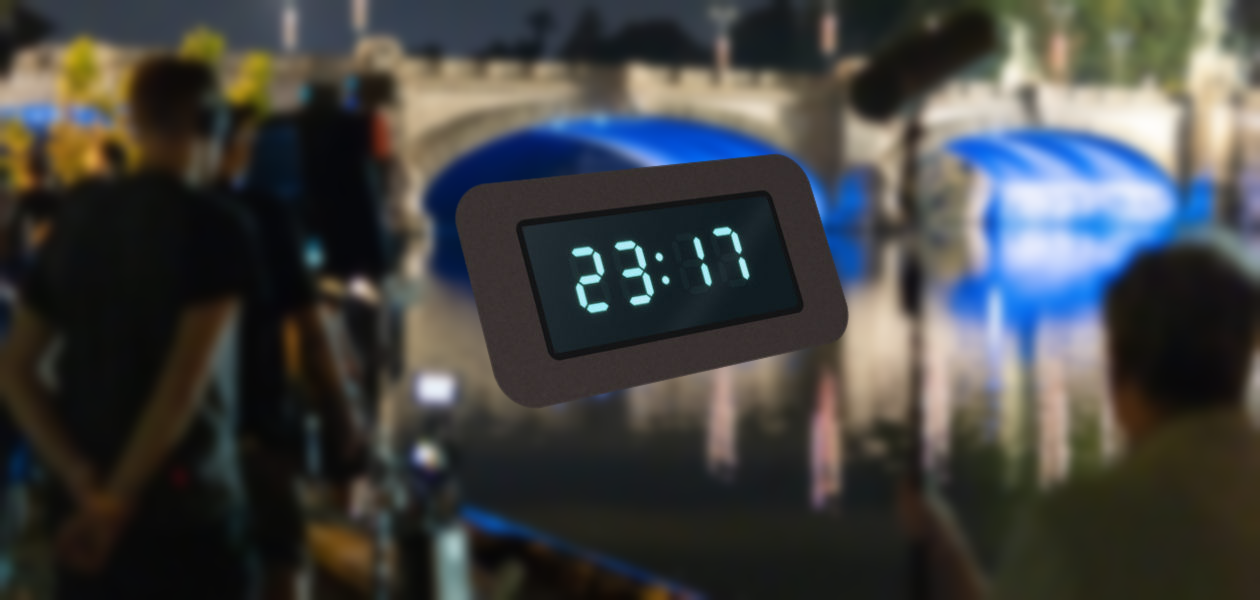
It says h=23 m=17
